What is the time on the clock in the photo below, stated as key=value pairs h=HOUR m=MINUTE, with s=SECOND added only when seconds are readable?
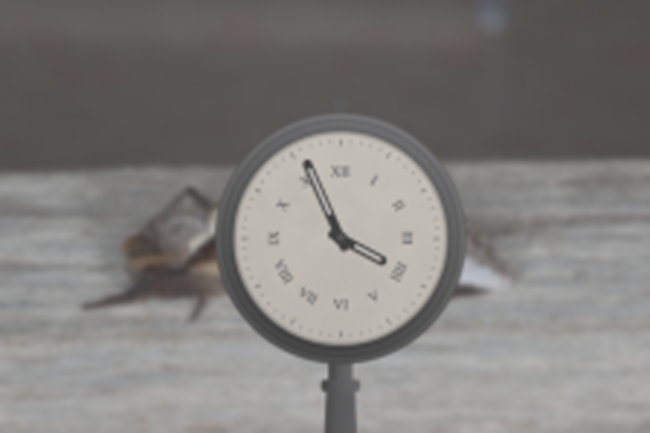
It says h=3 m=56
